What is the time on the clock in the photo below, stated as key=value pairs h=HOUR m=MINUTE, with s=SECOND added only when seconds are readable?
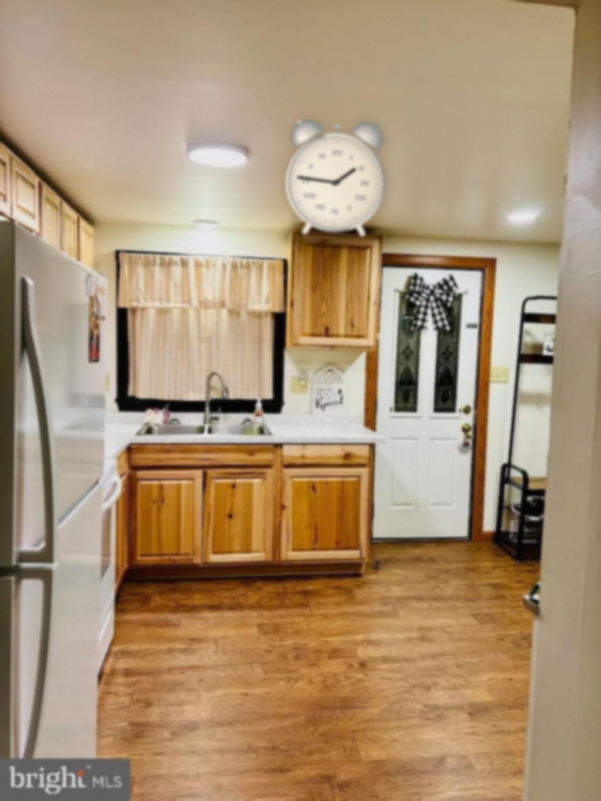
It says h=1 m=46
